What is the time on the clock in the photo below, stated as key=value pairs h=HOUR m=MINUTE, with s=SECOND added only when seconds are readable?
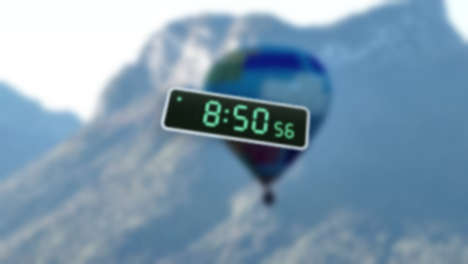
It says h=8 m=50 s=56
